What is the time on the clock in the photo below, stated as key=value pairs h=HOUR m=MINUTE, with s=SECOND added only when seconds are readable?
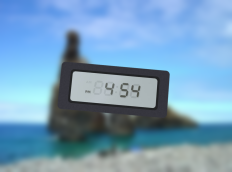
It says h=4 m=54
